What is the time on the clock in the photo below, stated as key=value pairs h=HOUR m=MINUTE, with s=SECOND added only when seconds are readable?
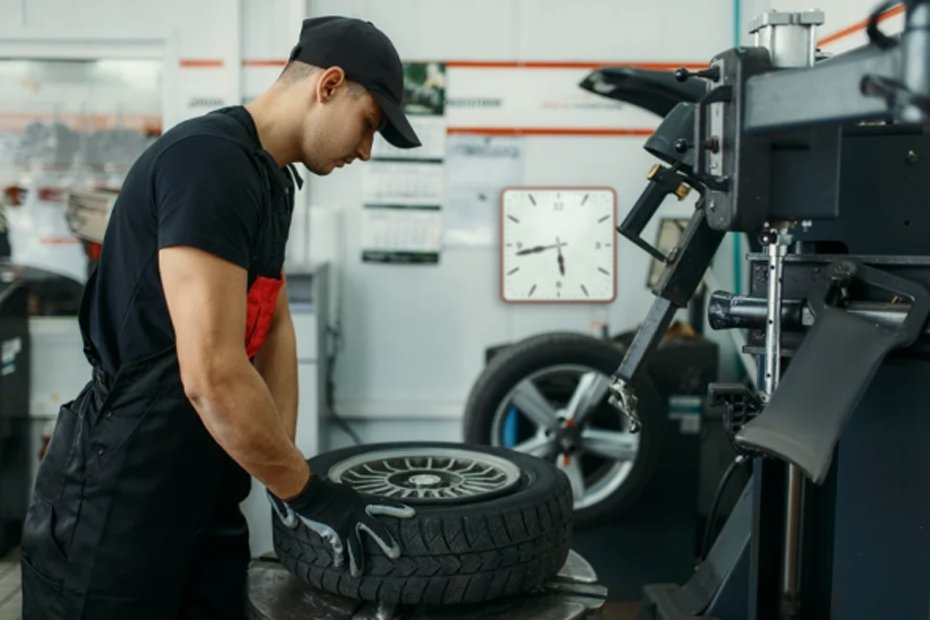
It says h=5 m=43
